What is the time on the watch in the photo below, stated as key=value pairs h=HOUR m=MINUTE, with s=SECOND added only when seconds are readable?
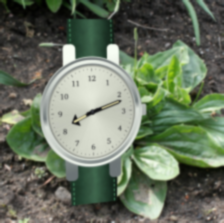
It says h=8 m=12
